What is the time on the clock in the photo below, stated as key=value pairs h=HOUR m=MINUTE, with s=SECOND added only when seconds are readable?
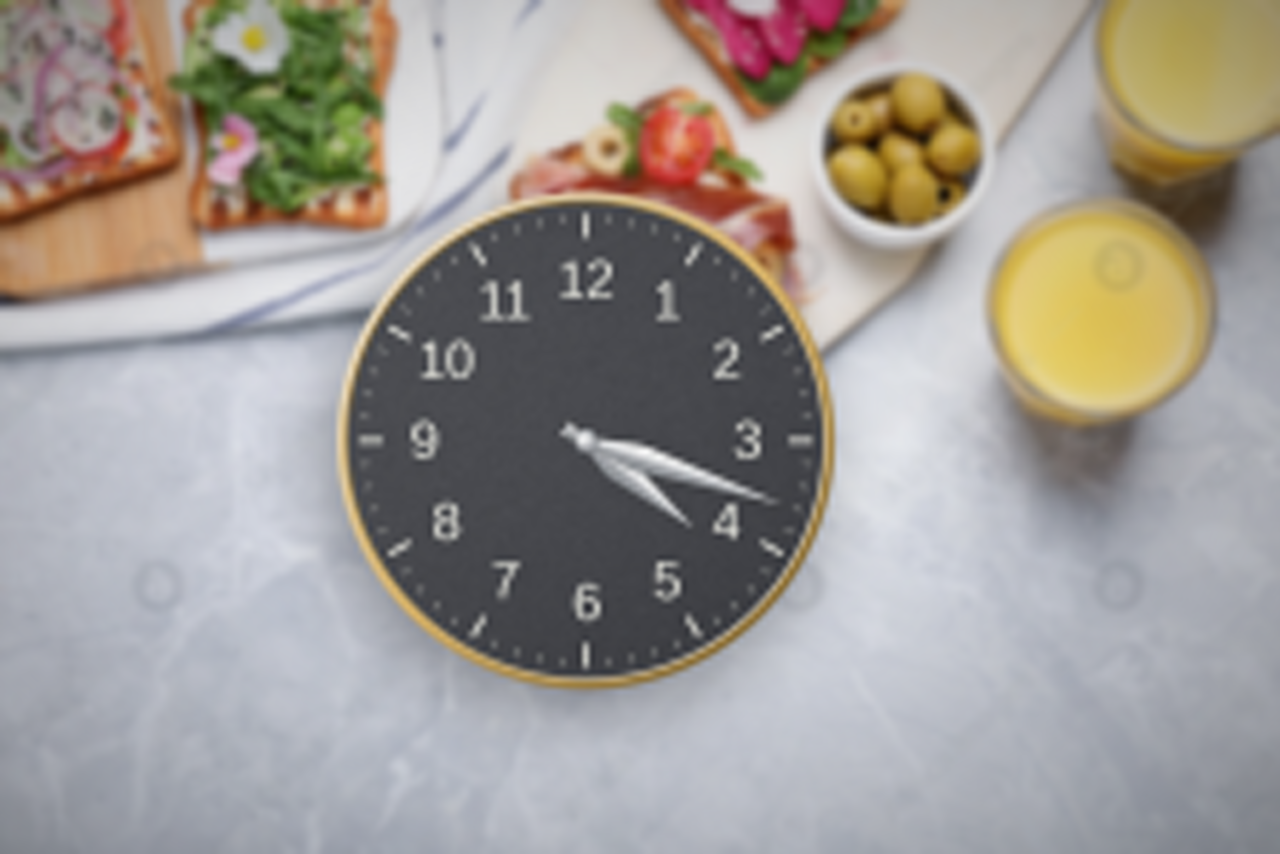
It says h=4 m=18
